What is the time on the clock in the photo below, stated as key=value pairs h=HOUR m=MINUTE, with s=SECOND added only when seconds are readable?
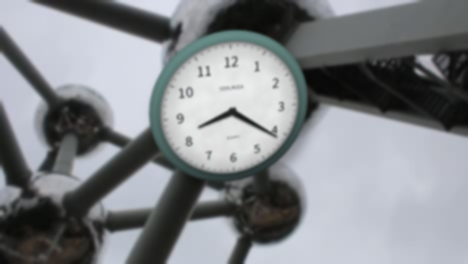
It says h=8 m=21
